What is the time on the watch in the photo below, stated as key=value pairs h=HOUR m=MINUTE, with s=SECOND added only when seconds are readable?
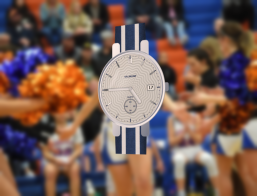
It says h=4 m=45
